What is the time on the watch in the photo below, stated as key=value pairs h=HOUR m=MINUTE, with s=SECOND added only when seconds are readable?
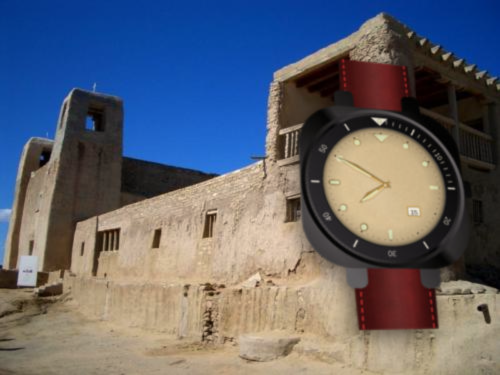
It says h=7 m=50
